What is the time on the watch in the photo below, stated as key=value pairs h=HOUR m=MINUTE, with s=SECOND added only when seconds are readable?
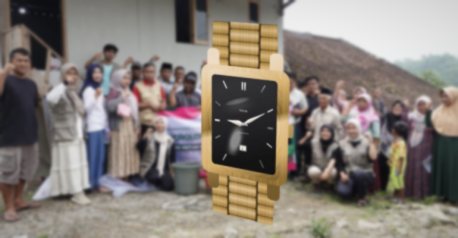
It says h=9 m=10
